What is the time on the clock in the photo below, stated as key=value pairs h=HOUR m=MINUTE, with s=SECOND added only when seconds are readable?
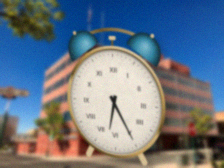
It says h=6 m=25
